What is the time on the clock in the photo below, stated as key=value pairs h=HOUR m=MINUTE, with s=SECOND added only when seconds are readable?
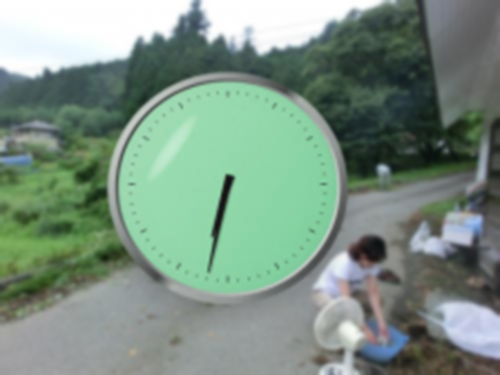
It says h=6 m=32
